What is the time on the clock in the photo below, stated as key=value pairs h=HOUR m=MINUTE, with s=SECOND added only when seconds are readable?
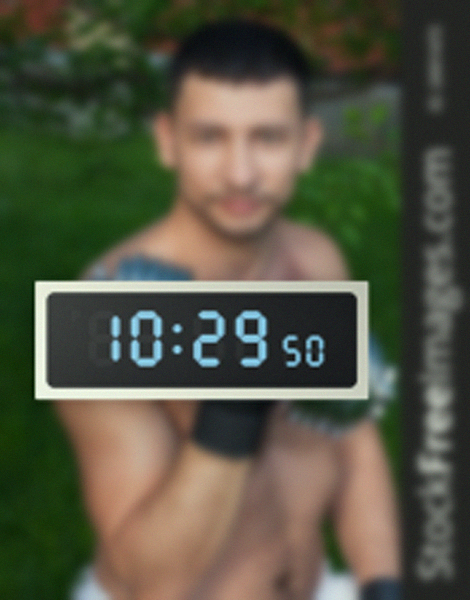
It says h=10 m=29 s=50
